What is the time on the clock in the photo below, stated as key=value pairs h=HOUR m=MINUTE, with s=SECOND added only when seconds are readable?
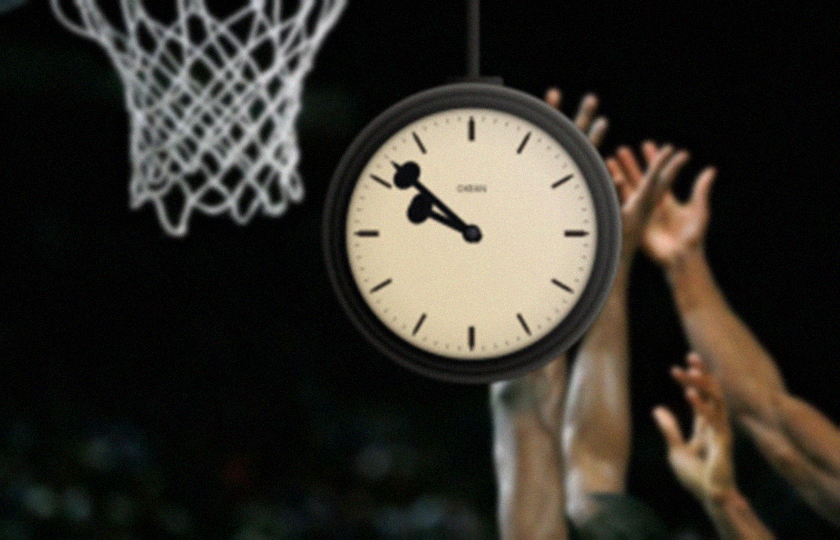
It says h=9 m=52
